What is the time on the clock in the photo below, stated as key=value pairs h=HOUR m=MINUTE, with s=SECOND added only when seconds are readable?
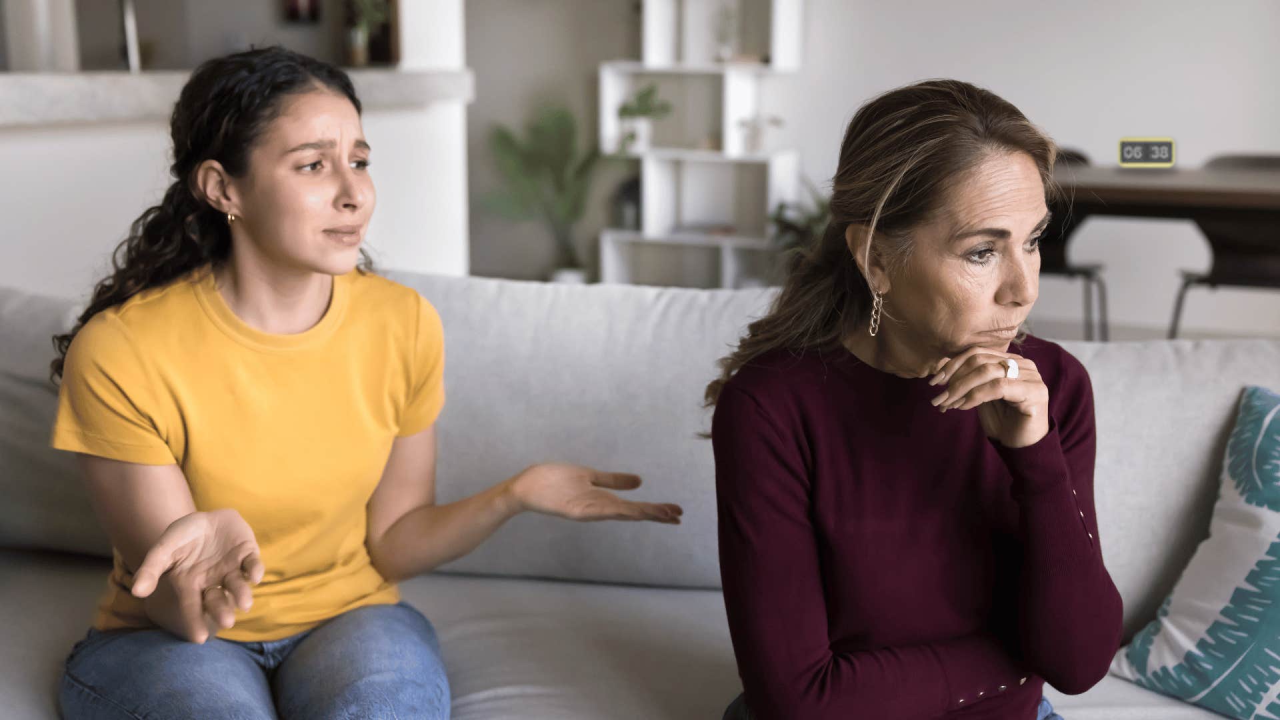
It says h=6 m=38
